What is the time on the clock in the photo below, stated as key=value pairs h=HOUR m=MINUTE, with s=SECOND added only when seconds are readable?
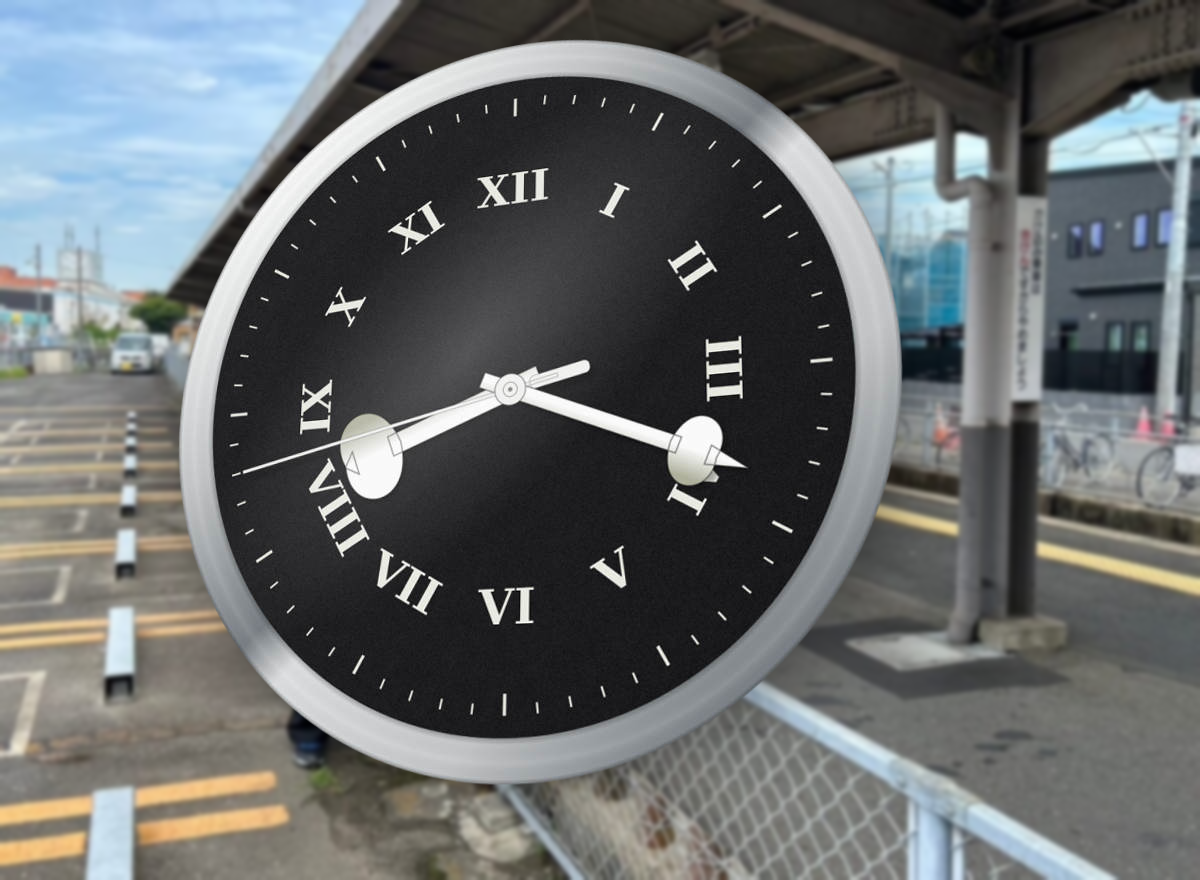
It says h=8 m=18 s=43
